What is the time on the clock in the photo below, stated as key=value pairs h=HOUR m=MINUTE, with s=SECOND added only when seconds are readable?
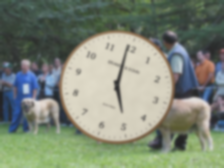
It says h=4 m=59
